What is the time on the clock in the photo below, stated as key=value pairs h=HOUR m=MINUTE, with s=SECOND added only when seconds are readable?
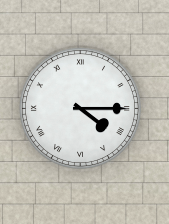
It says h=4 m=15
